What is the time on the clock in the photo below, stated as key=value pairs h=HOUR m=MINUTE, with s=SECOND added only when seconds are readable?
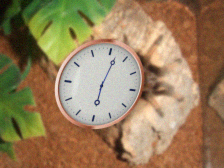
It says h=6 m=2
